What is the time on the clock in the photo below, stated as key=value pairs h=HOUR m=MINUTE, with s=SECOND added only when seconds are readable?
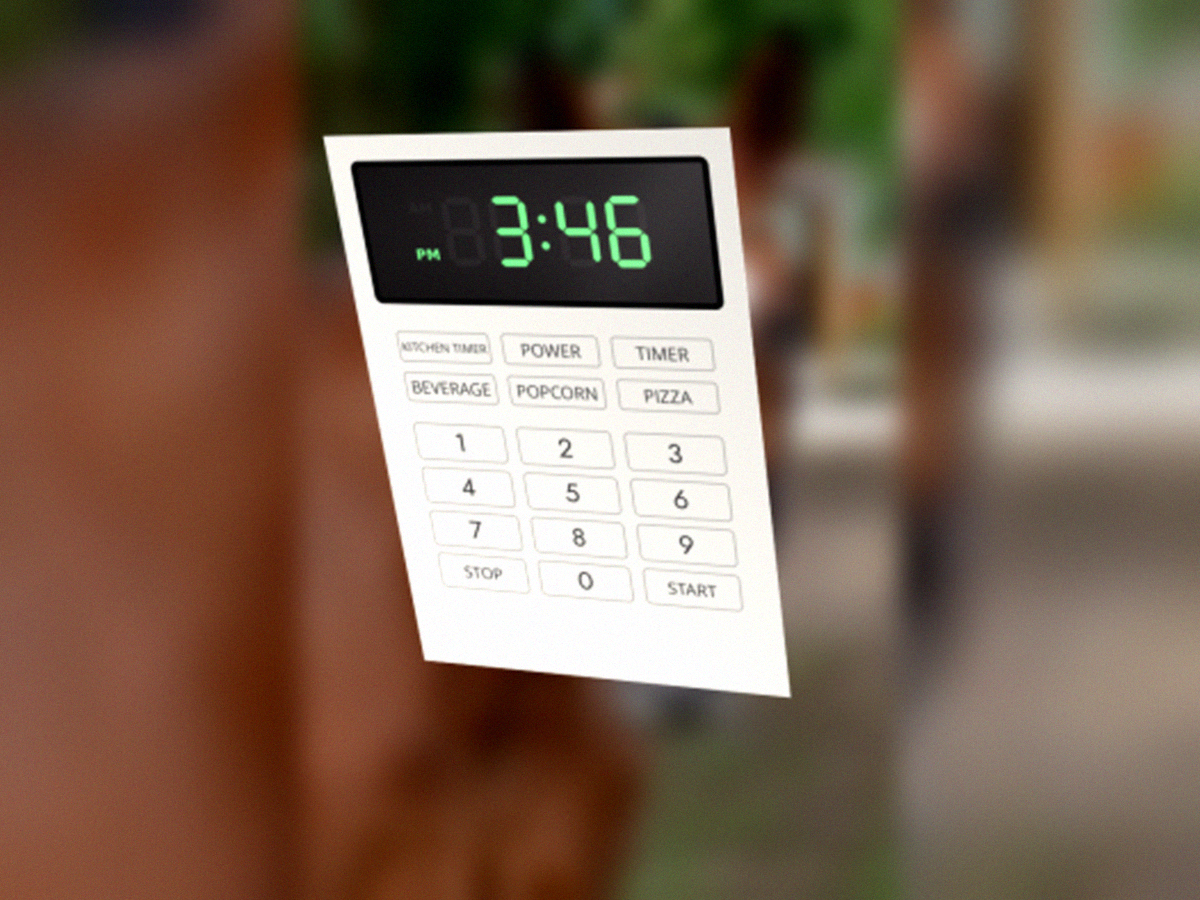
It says h=3 m=46
